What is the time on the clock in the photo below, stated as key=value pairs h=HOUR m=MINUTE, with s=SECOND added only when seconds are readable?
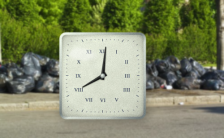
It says h=8 m=1
